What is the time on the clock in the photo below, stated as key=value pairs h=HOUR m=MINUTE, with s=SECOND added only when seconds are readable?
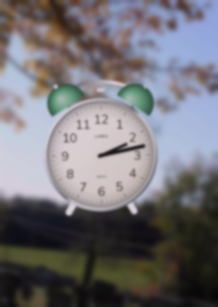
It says h=2 m=13
